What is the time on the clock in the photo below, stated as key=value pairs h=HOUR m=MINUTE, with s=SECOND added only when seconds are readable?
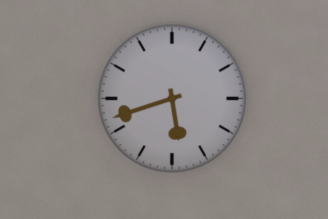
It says h=5 m=42
